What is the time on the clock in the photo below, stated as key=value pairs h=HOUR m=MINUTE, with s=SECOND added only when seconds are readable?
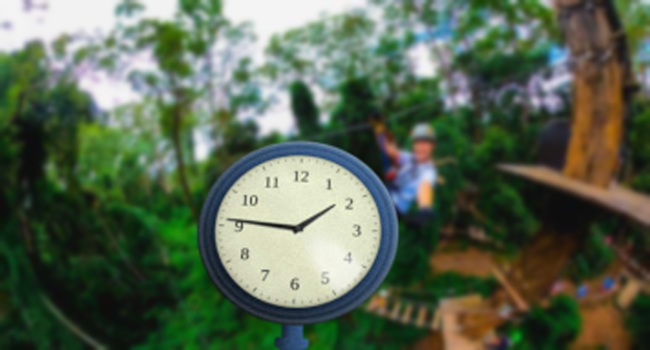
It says h=1 m=46
